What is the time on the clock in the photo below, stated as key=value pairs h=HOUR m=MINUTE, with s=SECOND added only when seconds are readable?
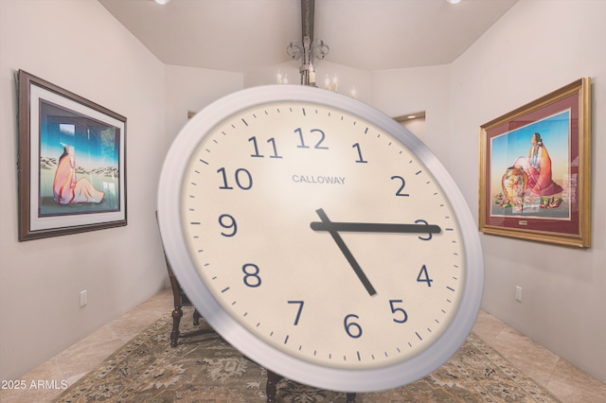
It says h=5 m=15
